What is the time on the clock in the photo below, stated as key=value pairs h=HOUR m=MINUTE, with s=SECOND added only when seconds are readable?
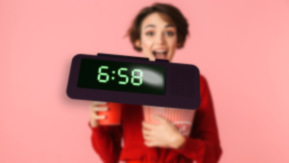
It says h=6 m=58
